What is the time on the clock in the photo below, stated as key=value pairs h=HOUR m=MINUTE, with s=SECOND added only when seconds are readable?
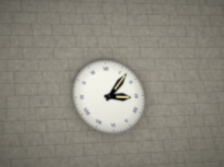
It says h=3 m=7
